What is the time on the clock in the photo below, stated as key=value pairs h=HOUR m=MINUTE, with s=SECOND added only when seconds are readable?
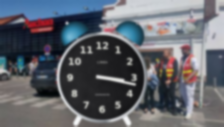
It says h=3 m=17
